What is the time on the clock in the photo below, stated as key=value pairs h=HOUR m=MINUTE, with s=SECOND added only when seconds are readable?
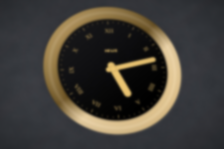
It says h=5 m=13
